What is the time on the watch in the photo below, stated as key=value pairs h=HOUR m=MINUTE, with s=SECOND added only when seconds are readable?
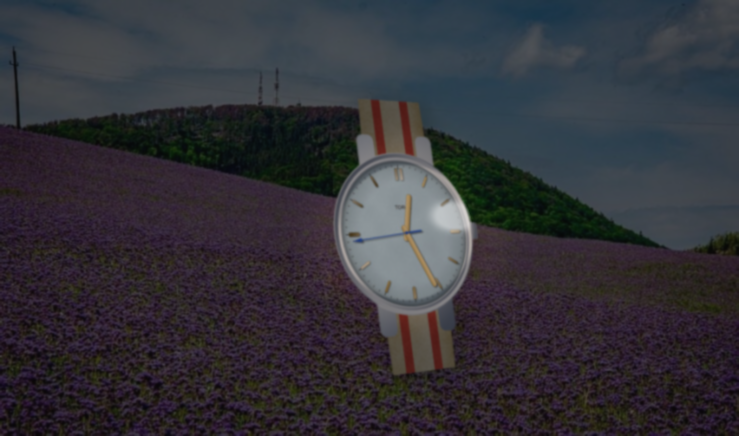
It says h=12 m=25 s=44
